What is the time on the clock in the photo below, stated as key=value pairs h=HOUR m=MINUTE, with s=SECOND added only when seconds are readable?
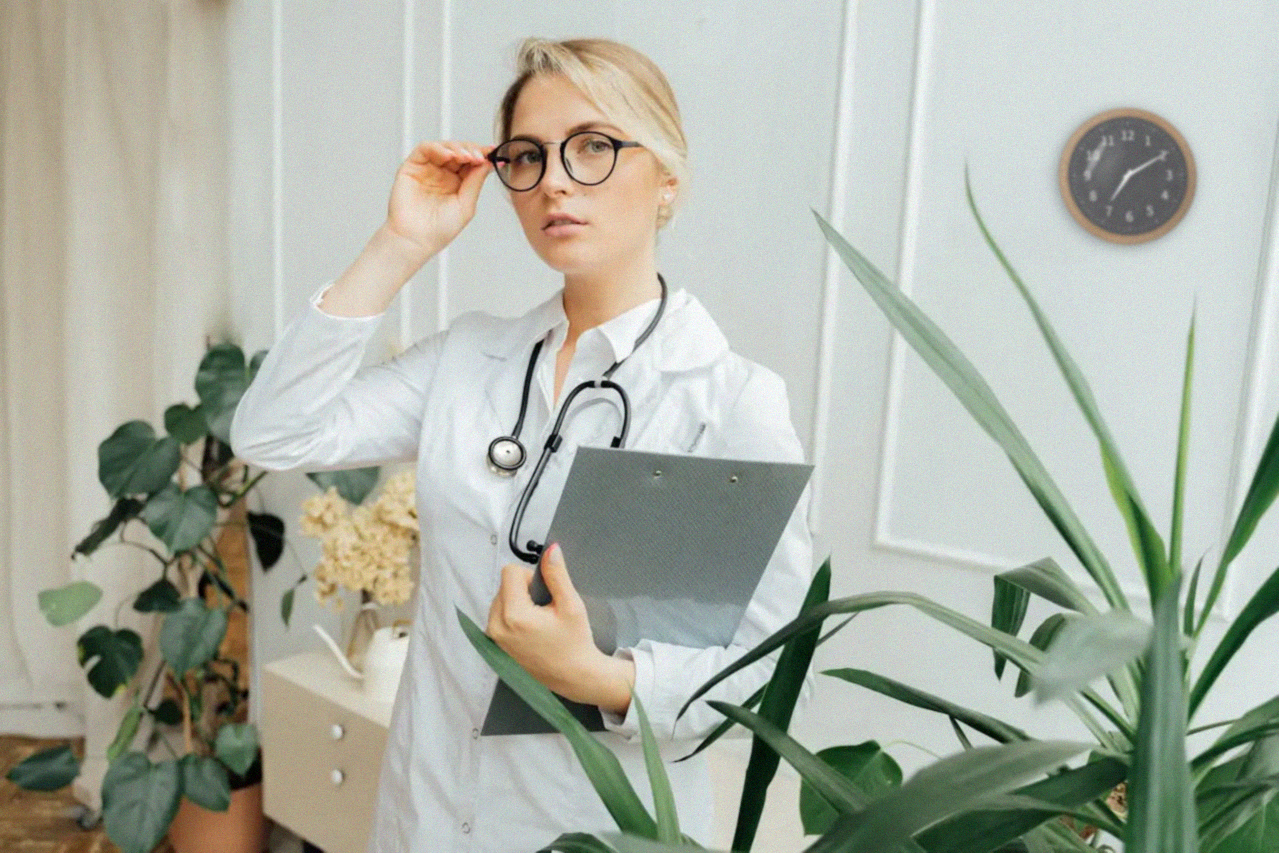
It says h=7 m=10
